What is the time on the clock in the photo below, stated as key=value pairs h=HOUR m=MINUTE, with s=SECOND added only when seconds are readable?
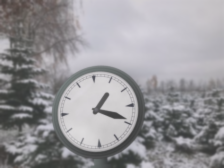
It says h=1 m=19
